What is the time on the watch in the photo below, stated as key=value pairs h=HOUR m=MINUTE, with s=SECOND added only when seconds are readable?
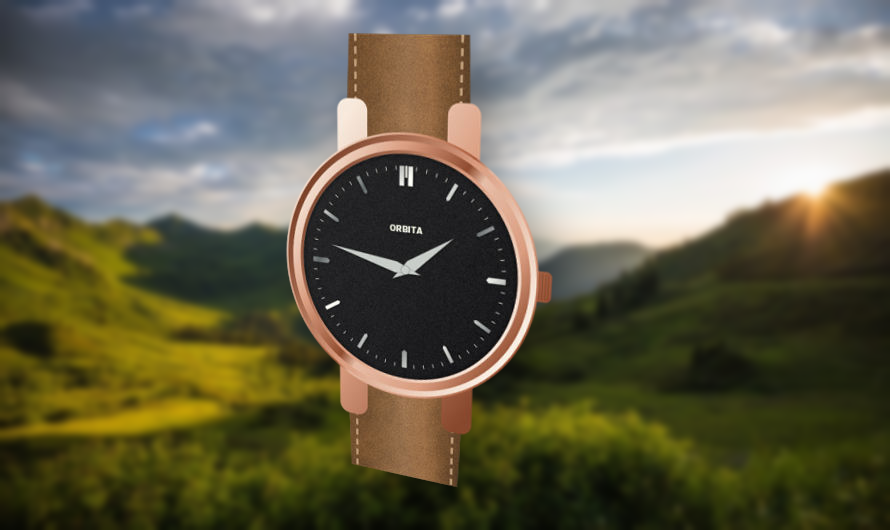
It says h=1 m=47
